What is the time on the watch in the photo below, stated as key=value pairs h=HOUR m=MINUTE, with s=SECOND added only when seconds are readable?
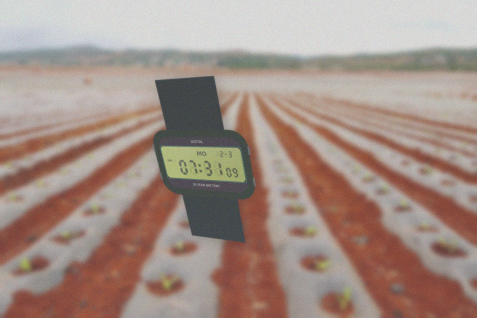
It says h=7 m=31 s=9
